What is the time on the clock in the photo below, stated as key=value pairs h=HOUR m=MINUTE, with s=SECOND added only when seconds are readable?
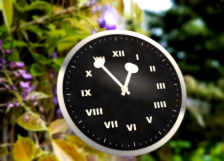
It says h=12 m=54
